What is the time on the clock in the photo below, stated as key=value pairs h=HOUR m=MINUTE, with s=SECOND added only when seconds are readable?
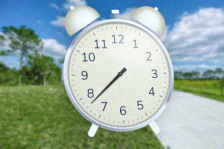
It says h=7 m=38
